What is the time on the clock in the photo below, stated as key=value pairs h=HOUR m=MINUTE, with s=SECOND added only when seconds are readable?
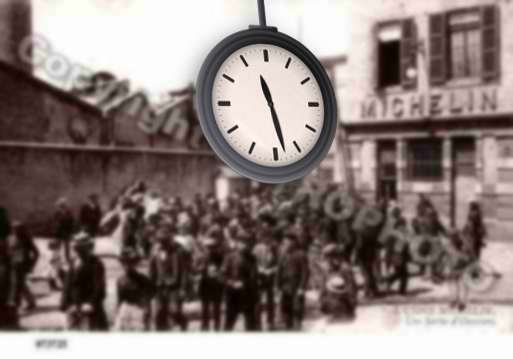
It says h=11 m=28
